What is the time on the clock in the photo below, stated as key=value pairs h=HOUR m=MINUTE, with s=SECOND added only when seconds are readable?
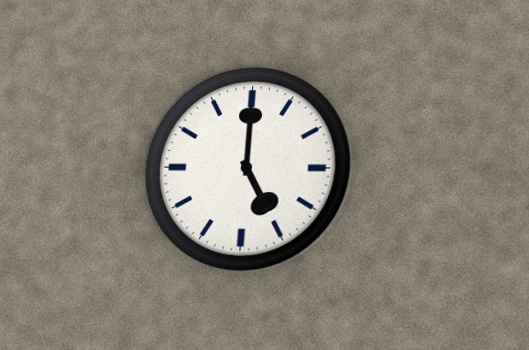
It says h=5 m=0
